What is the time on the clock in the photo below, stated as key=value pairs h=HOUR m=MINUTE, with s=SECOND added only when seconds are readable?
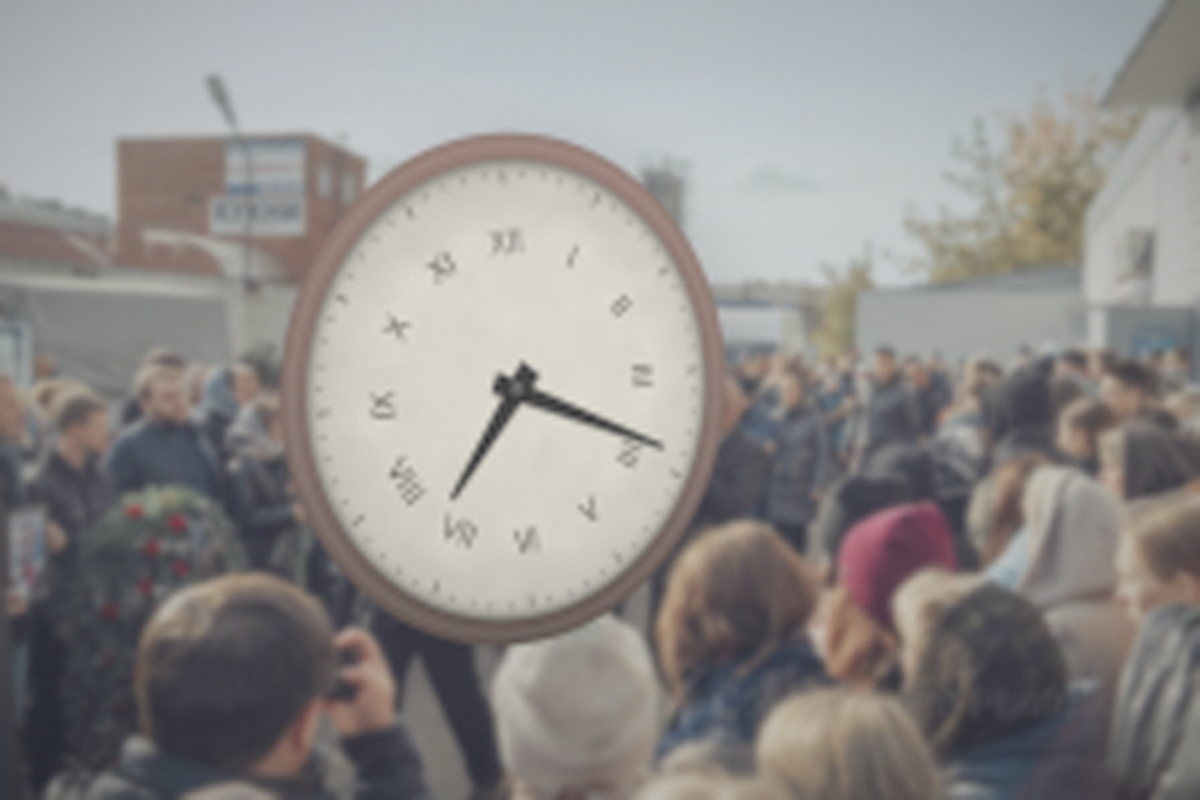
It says h=7 m=19
